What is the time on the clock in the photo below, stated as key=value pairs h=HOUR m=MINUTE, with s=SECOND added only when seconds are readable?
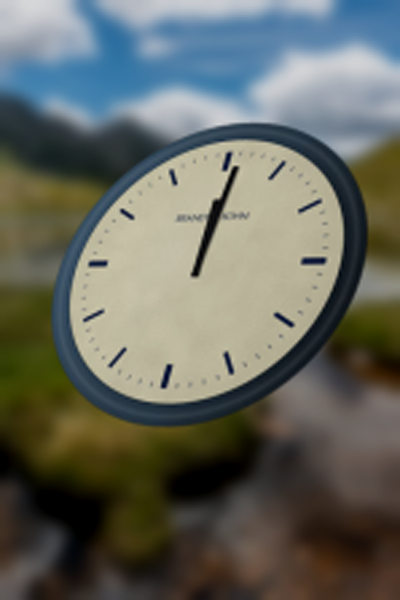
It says h=12 m=1
